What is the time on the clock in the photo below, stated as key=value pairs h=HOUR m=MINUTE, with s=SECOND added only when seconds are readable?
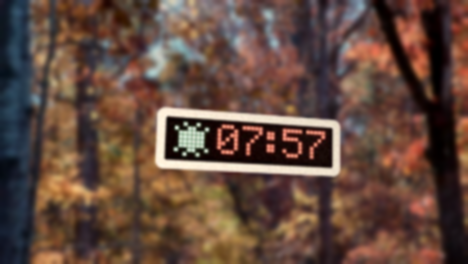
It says h=7 m=57
